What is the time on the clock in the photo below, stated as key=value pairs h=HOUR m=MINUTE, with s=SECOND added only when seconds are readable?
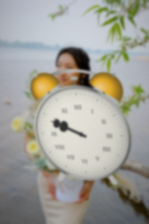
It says h=9 m=49
